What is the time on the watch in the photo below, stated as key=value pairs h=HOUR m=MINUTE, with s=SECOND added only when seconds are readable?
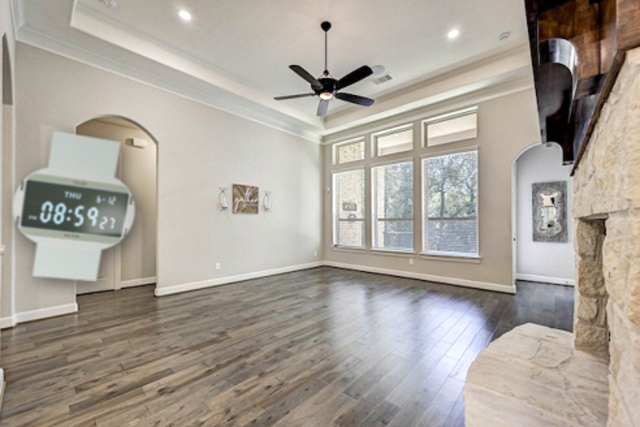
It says h=8 m=59 s=27
